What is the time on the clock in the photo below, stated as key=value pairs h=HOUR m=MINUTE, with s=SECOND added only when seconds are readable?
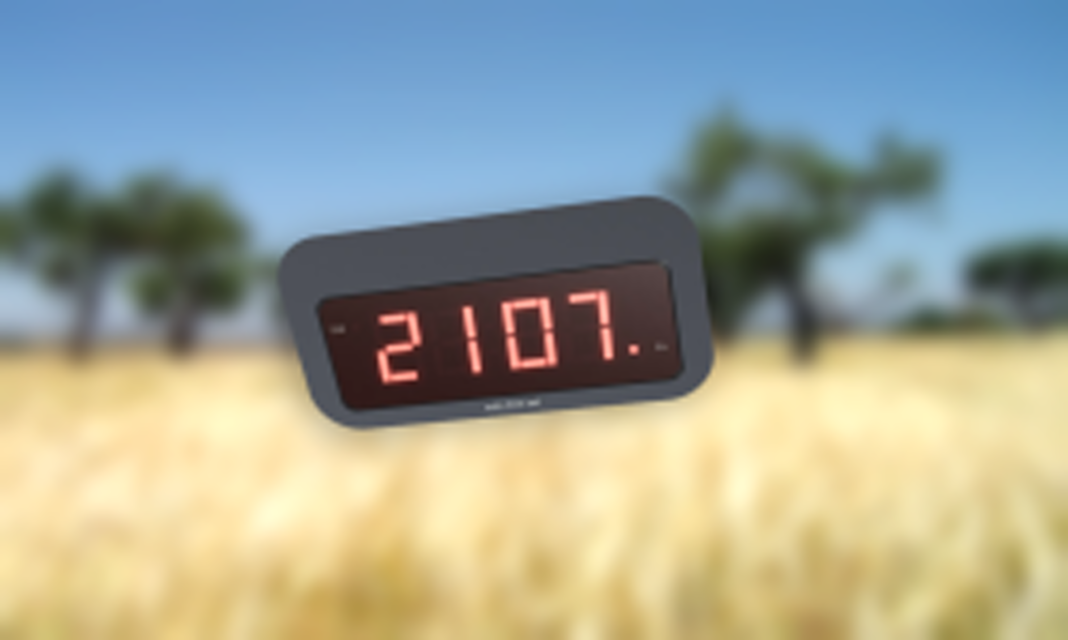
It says h=21 m=7
